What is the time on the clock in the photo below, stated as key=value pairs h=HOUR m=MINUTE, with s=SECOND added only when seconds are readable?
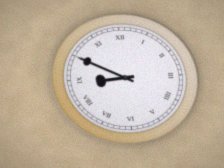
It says h=8 m=50
